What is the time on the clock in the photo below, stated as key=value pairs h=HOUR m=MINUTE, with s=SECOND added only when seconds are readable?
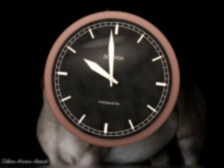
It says h=9 m=59
